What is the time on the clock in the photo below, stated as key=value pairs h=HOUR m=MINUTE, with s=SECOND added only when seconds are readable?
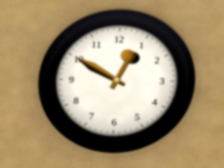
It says h=12 m=50
